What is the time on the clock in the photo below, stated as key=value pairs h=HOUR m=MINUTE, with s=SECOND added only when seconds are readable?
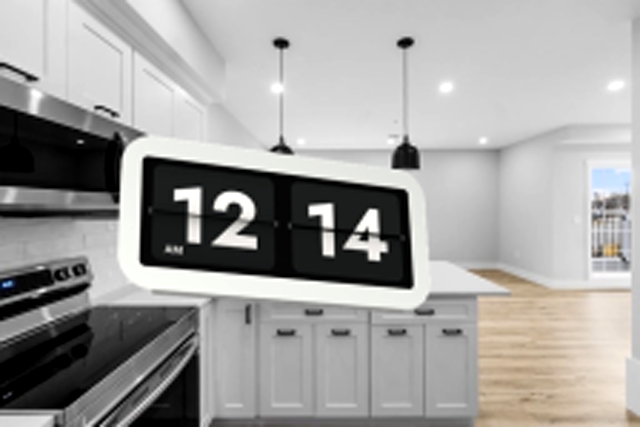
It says h=12 m=14
